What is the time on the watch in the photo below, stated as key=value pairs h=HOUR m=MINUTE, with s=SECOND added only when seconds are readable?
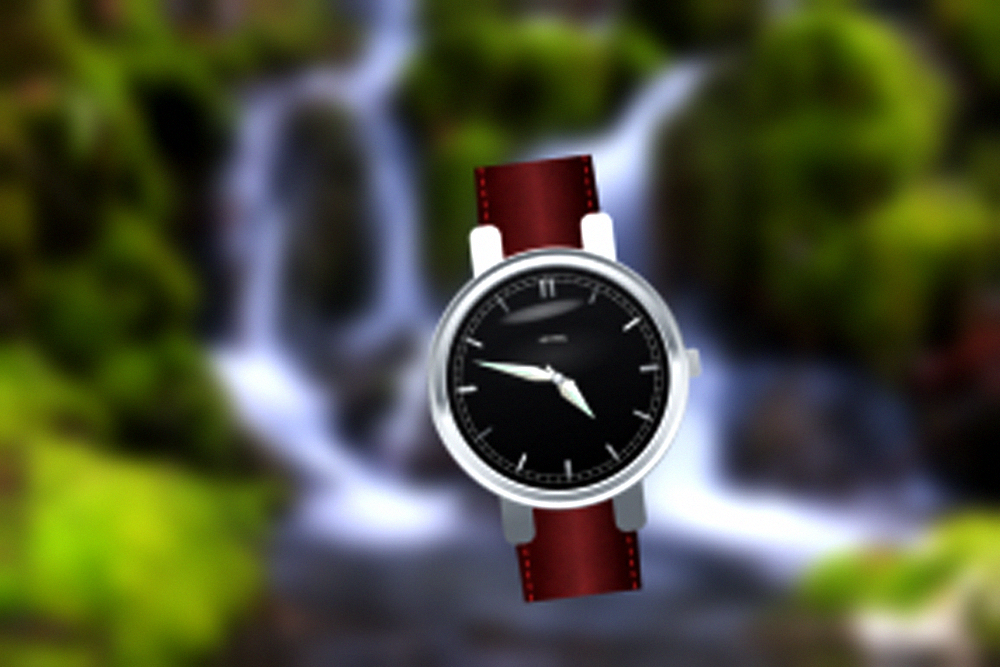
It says h=4 m=48
